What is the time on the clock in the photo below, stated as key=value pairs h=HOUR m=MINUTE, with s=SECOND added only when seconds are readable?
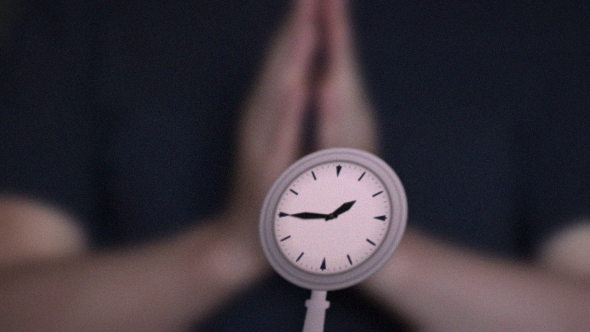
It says h=1 m=45
